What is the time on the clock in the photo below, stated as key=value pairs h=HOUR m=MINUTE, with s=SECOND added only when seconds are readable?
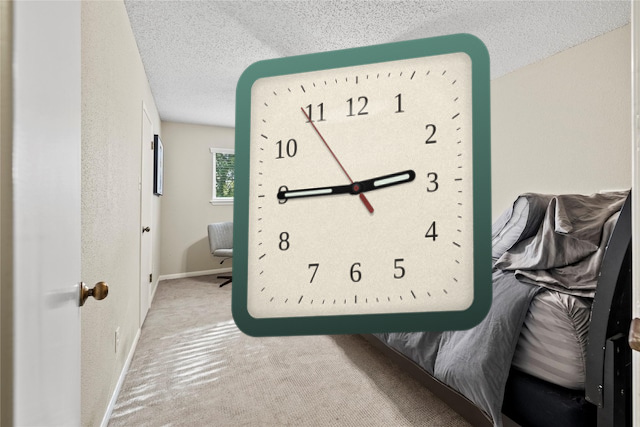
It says h=2 m=44 s=54
